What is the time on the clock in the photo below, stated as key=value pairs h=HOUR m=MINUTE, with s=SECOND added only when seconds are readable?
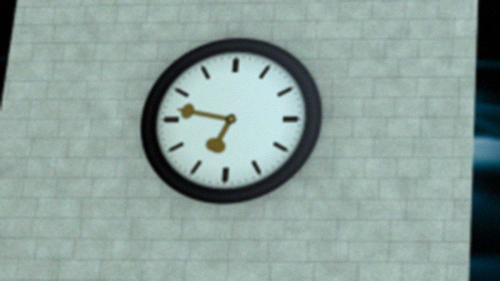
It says h=6 m=47
